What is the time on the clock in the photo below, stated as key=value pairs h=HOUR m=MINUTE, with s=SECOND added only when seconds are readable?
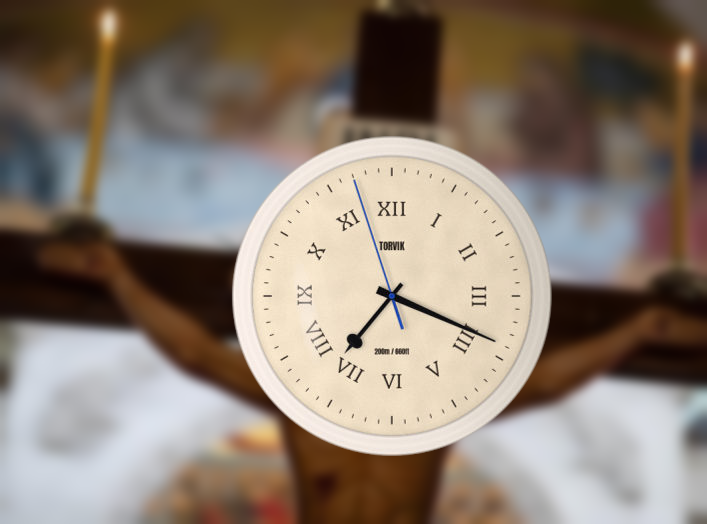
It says h=7 m=18 s=57
